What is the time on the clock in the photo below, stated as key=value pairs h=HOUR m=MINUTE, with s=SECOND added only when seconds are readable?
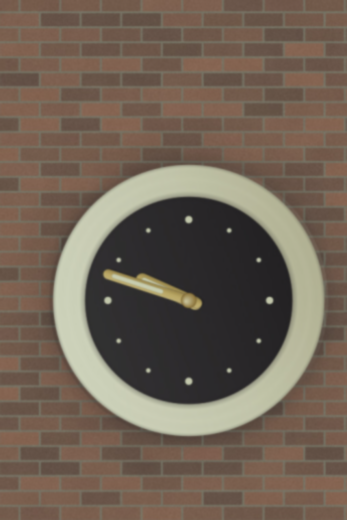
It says h=9 m=48
